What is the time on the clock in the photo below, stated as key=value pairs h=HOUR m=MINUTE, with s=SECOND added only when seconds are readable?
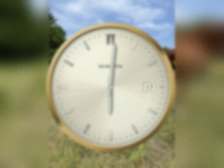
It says h=6 m=1
